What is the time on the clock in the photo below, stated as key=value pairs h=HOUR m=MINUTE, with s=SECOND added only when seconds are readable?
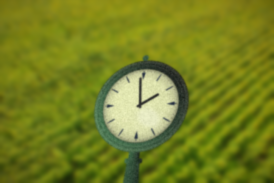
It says h=1 m=59
